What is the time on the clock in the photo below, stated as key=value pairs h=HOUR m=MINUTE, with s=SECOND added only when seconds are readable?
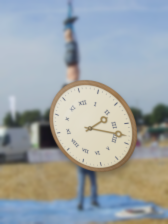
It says h=2 m=18
